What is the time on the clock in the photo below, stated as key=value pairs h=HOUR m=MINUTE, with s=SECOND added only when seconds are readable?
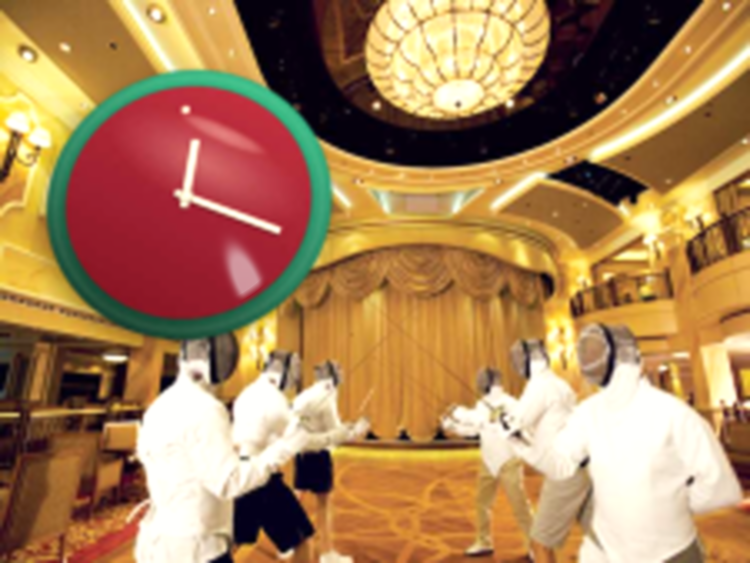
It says h=12 m=19
